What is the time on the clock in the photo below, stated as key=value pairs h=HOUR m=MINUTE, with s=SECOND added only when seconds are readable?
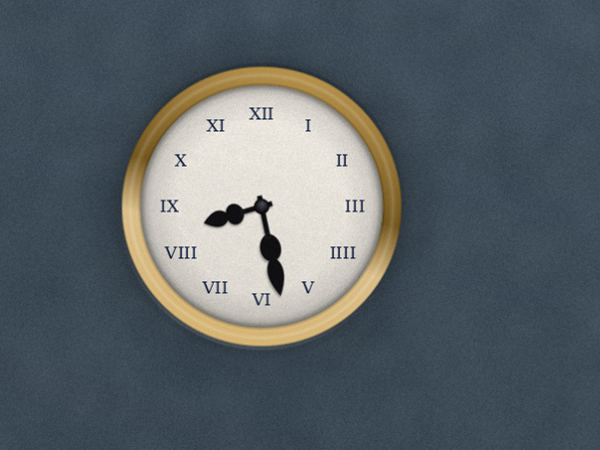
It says h=8 m=28
